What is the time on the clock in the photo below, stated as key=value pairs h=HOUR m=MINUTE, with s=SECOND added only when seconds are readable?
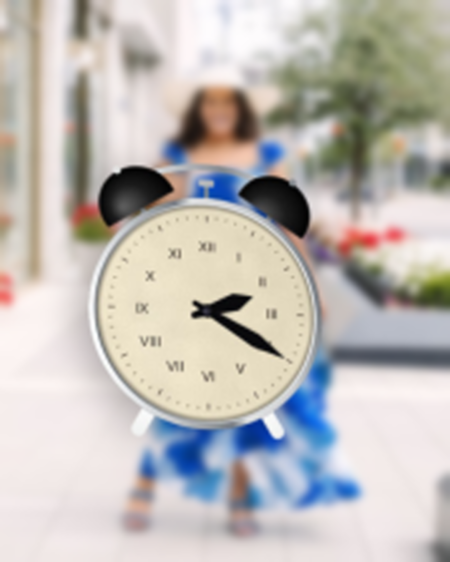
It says h=2 m=20
